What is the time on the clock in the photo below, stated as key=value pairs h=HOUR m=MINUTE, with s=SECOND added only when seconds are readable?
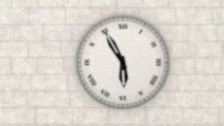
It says h=5 m=55
